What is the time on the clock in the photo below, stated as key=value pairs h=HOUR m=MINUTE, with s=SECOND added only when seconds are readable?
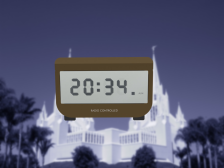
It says h=20 m=34
